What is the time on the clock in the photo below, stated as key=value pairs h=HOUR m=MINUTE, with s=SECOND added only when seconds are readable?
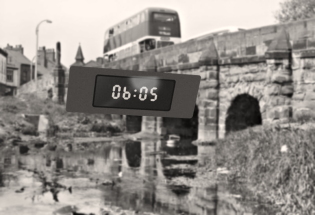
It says h=6 m=5
